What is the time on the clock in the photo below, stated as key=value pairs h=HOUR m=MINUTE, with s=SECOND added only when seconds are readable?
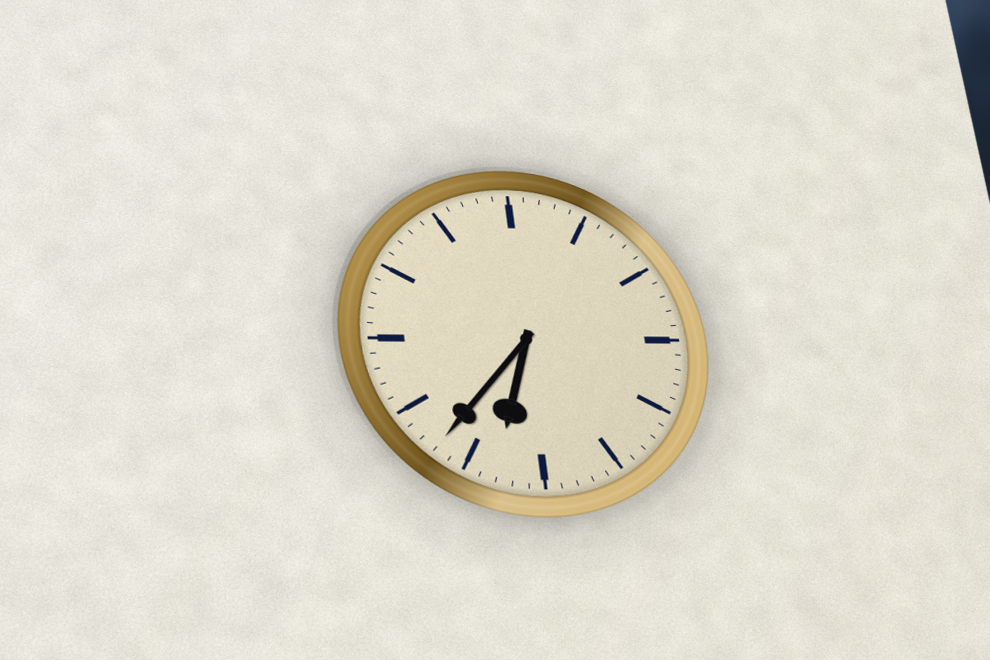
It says h=6 m=37
